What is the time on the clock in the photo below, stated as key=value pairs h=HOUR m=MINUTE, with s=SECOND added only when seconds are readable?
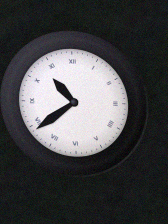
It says h=10 m=39
